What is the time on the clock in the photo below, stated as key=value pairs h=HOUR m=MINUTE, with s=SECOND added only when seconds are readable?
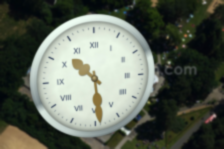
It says h=10 m=29
